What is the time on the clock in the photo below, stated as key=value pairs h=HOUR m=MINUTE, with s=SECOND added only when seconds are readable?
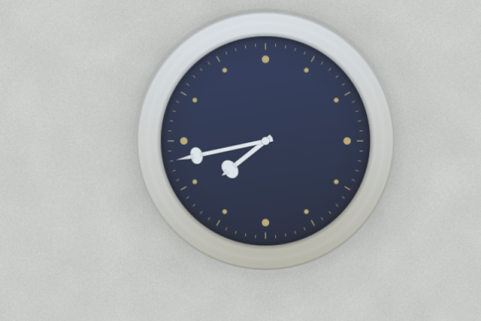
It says h=7 m=43
